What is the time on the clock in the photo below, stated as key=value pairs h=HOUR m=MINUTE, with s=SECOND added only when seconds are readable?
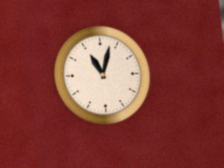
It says h=11 m=3
